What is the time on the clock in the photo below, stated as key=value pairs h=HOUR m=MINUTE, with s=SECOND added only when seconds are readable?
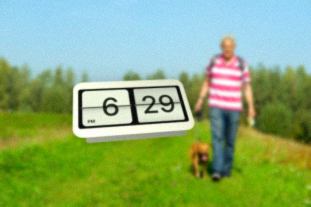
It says h=6 m=29
